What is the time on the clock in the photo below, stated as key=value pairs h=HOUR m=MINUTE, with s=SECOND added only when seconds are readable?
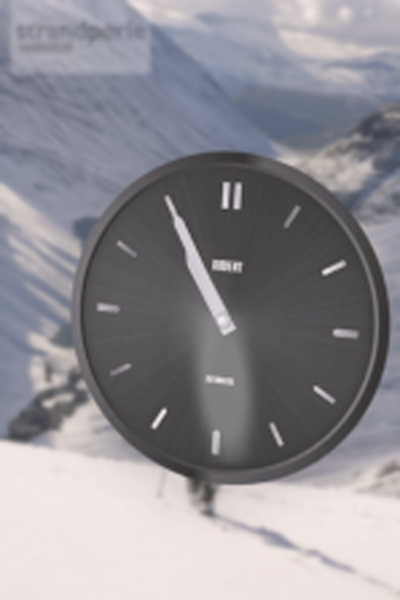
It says h=10 m=55
